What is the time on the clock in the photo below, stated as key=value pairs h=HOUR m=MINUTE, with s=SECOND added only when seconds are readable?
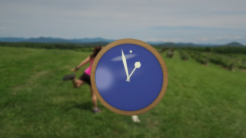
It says h=12 m=57
